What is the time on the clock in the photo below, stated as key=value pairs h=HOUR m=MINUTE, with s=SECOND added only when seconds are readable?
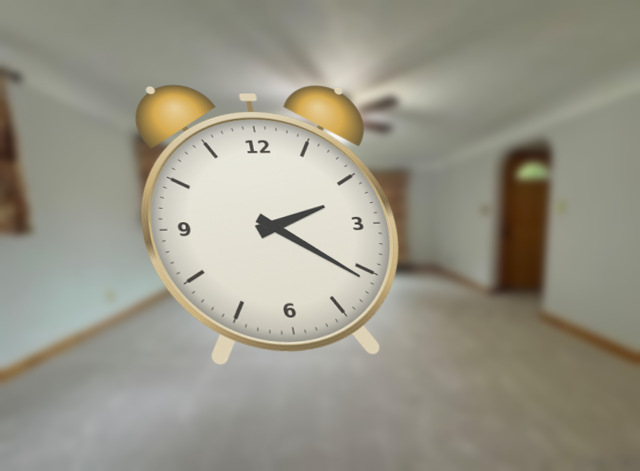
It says h=2 m=21
